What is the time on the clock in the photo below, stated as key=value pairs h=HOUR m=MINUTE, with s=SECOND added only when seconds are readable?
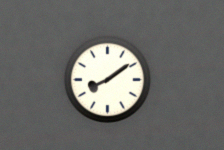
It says h=8 m=9
